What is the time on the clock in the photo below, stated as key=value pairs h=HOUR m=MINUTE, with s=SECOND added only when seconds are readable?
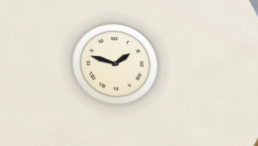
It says h=1 m=48
